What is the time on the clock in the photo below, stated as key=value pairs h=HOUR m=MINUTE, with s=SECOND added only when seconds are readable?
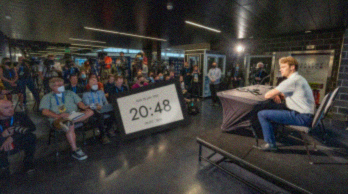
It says h=20 m=48
